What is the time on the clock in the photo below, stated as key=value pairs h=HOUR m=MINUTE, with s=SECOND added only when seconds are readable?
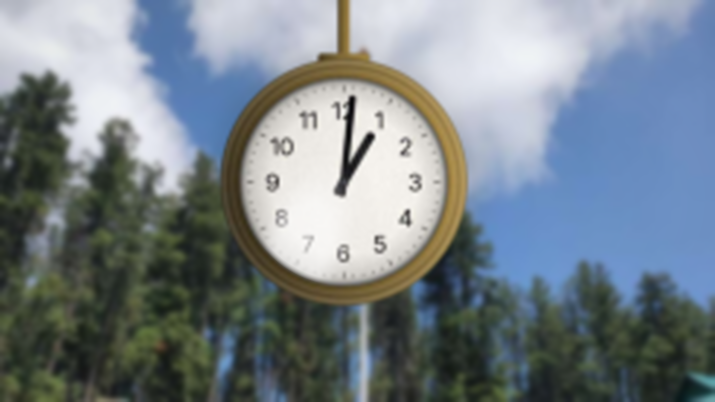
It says h=1 m=1
